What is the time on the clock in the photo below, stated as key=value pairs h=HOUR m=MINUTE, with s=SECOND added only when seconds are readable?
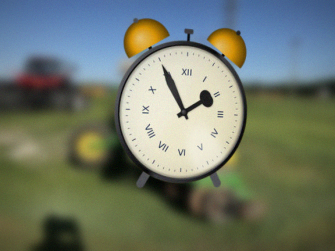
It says h=1 m=55
